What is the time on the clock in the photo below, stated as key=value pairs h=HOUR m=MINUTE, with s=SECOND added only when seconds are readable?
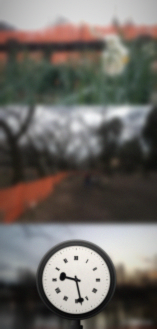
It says h=9 m=28
